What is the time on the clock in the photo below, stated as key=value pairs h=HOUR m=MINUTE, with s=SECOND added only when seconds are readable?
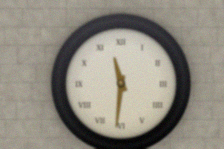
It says h=11 m=31
